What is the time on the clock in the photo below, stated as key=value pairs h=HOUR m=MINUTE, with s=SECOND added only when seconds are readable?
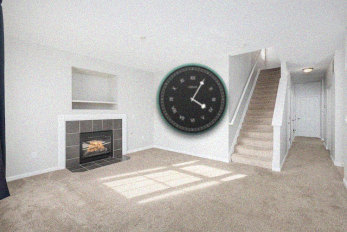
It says h=4 m=5
